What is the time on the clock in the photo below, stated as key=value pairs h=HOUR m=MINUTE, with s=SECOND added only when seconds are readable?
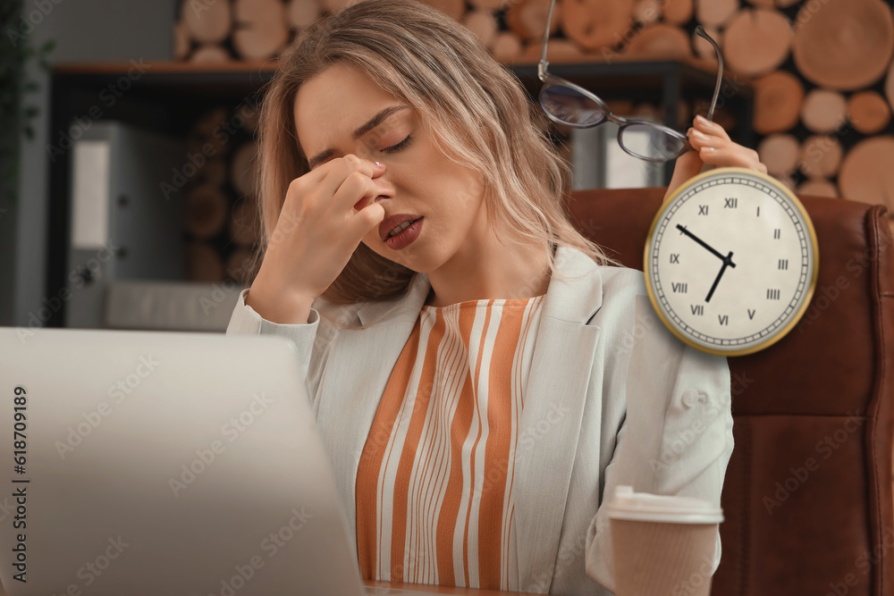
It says h=6 m=50
